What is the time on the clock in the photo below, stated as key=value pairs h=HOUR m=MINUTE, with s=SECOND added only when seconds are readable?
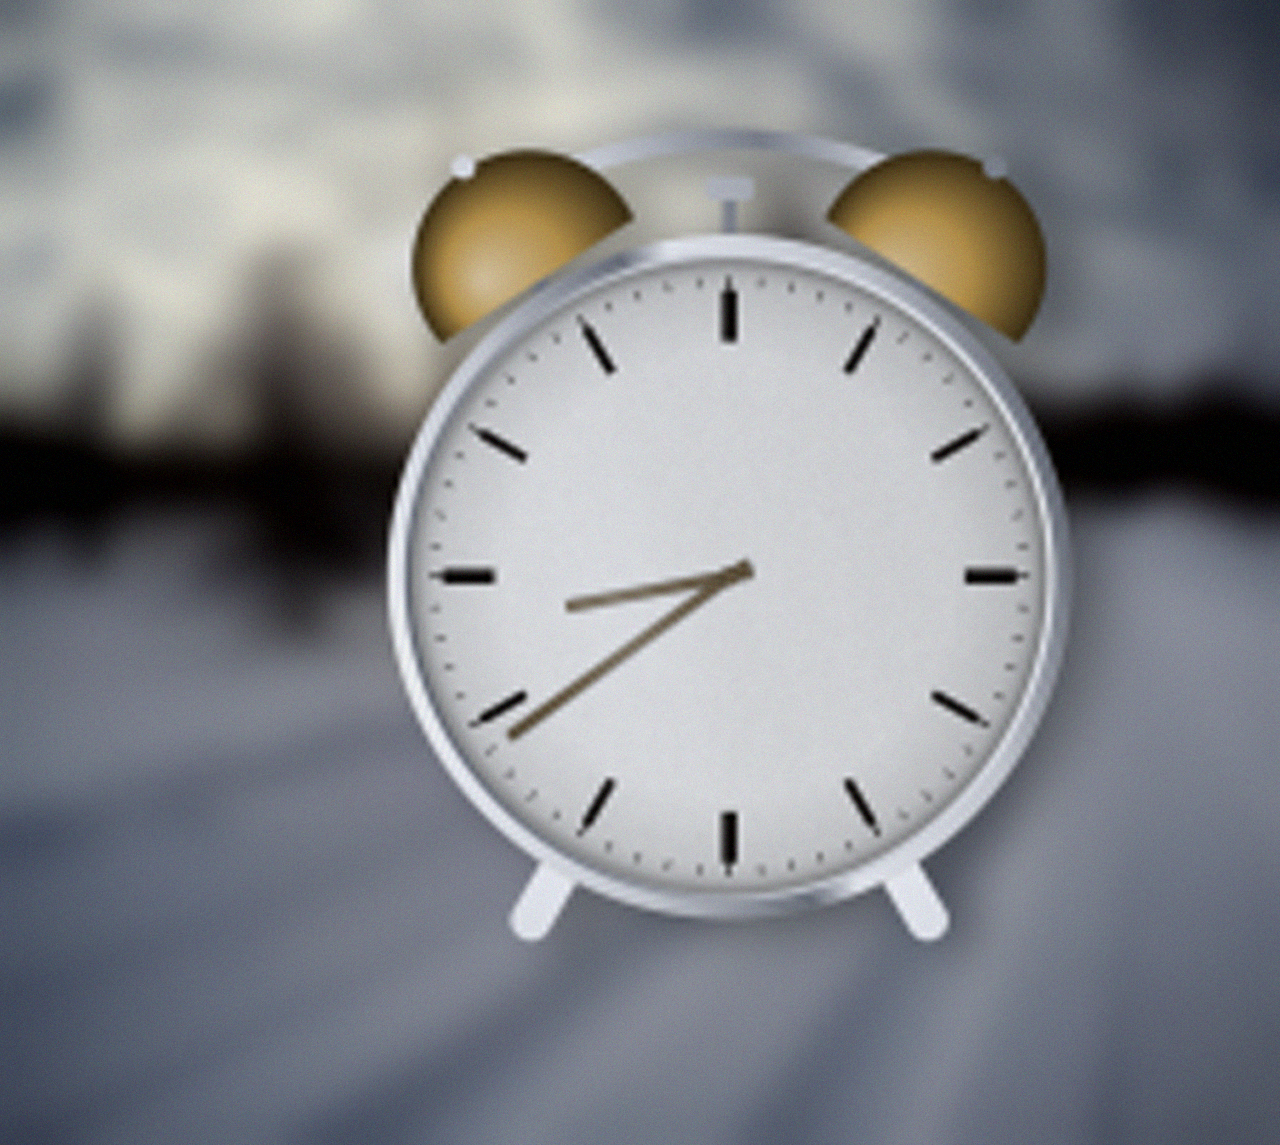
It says h=8 m=39
